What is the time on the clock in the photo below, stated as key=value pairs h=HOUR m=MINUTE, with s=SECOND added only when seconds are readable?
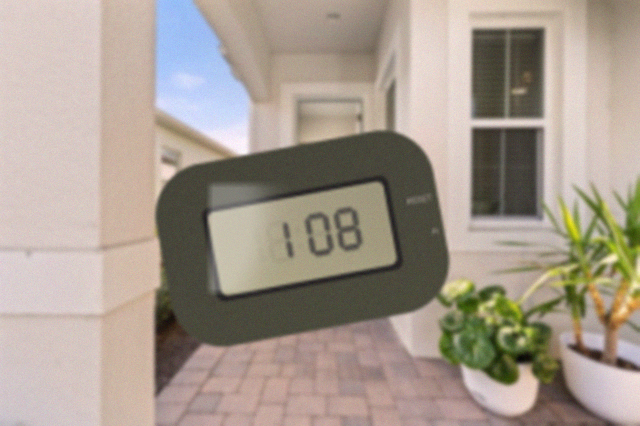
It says h=1 m=8
